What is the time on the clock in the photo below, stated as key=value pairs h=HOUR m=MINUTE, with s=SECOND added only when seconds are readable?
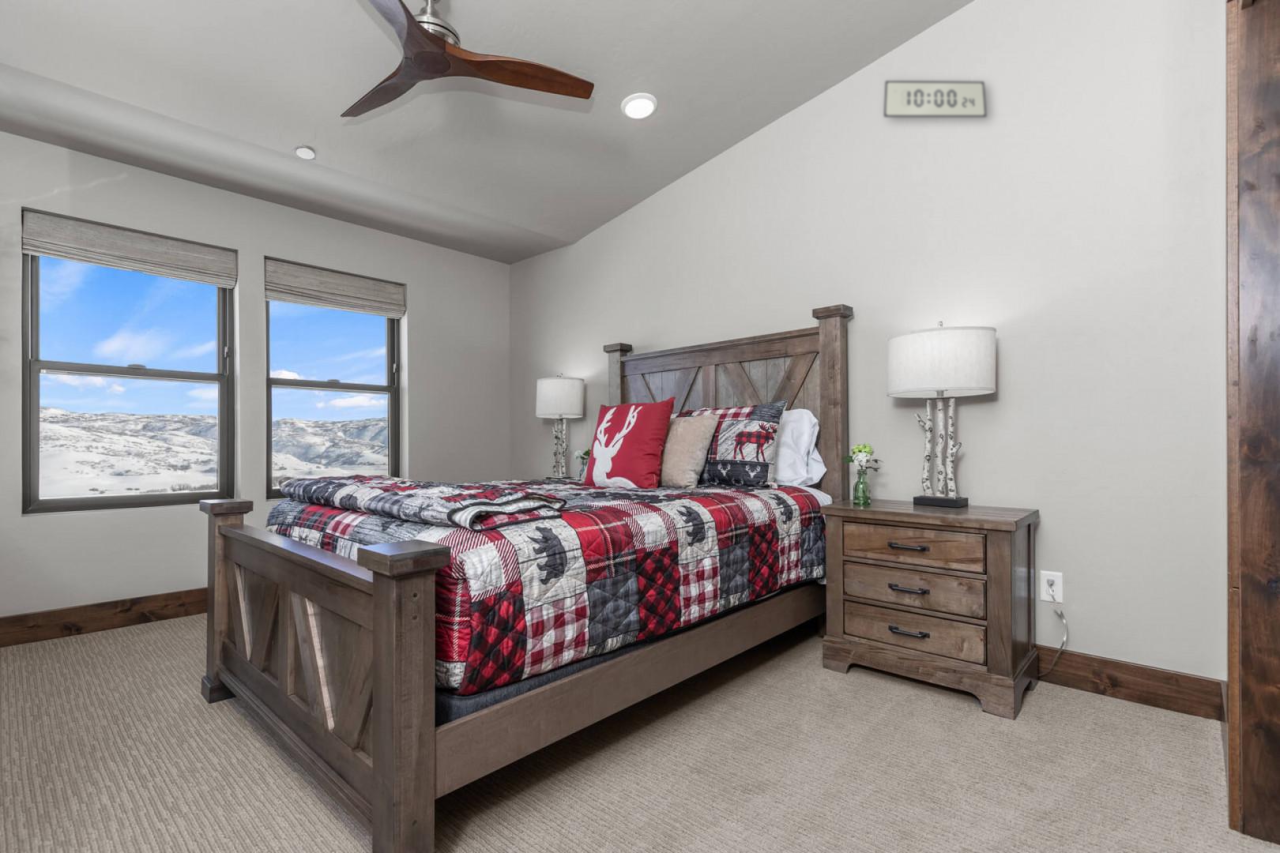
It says h=10 m=0
